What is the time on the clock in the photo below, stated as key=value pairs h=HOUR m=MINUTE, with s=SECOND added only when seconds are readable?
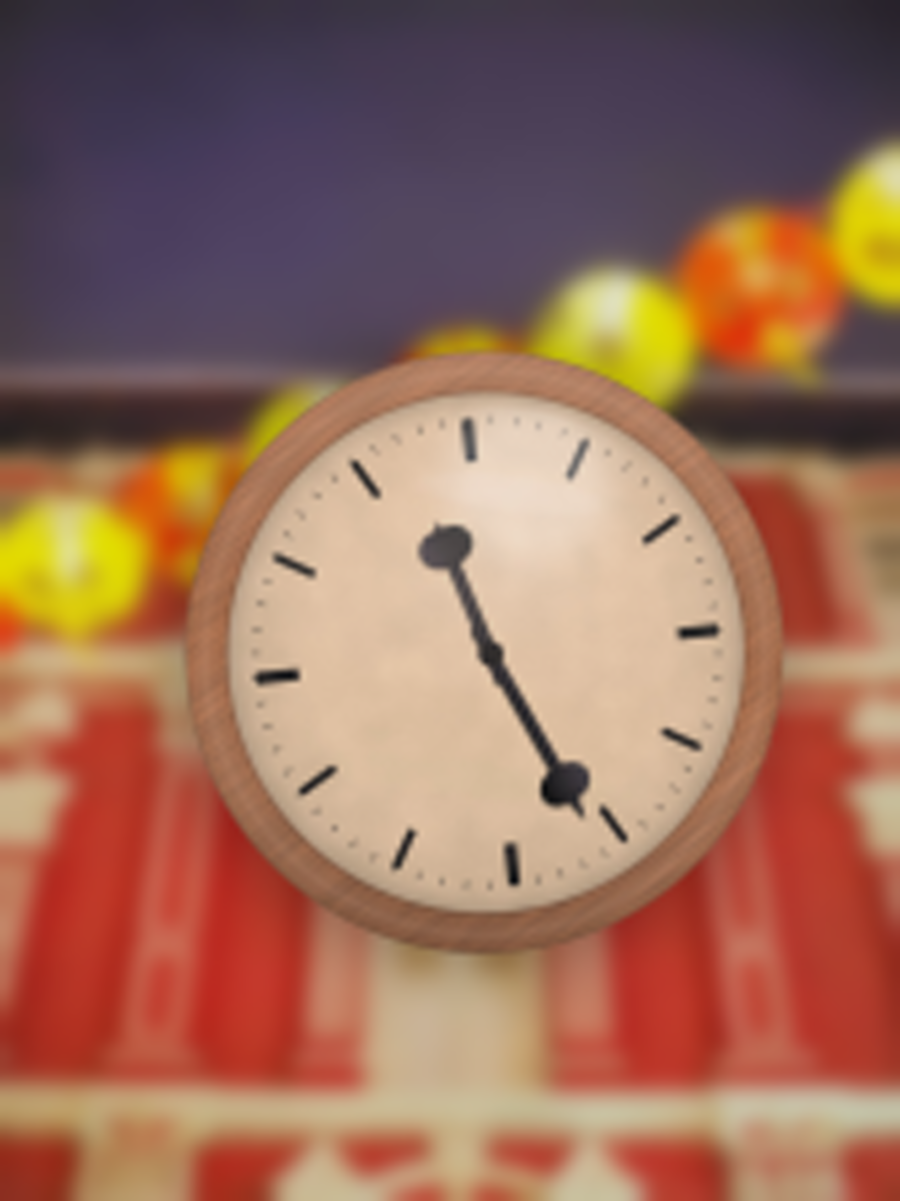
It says h=11 m=26
